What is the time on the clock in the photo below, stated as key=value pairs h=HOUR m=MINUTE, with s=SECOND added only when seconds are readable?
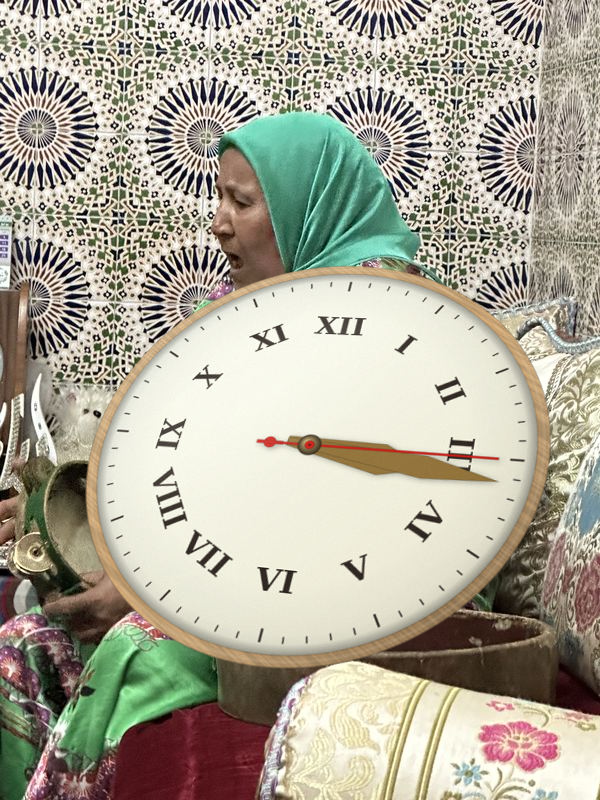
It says h=3 m=16 s=15
